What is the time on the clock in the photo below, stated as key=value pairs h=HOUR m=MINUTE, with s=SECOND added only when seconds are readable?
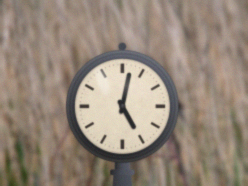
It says h=5 m=2
